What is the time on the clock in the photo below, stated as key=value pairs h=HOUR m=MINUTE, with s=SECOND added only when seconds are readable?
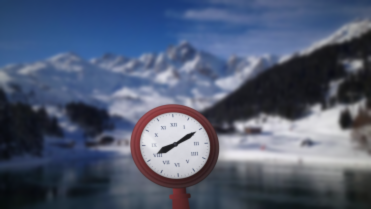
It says h=8 m=10
